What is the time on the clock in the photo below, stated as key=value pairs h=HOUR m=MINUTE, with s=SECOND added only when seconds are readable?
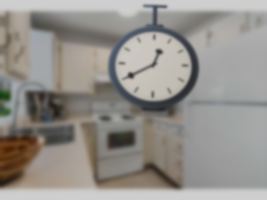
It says h=12 m=40
